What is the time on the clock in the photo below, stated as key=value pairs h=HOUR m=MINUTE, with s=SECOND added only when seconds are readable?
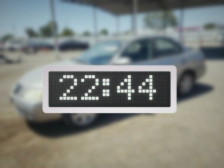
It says h=22 m=44
